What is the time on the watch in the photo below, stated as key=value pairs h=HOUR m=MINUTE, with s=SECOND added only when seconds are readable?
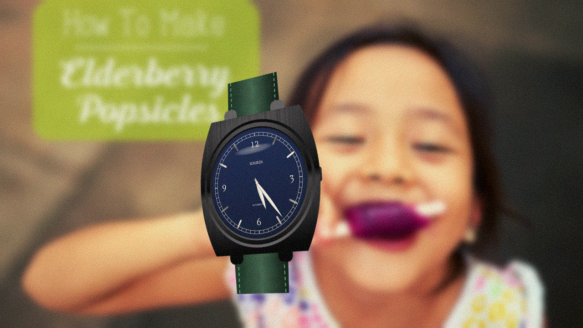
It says h=5 m=24
